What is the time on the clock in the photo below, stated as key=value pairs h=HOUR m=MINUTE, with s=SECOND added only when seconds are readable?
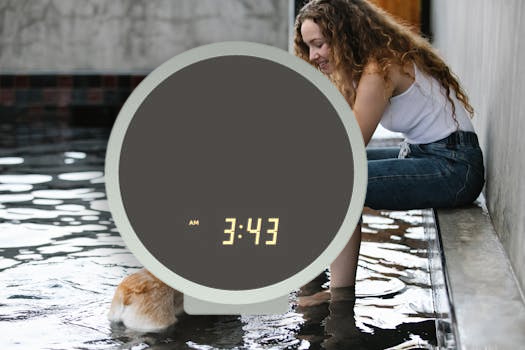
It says h=3 m=43
